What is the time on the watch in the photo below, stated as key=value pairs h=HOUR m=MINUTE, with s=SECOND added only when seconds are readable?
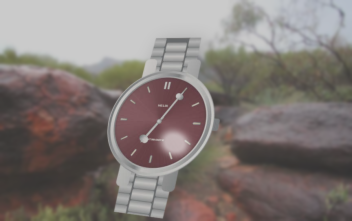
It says h=7 m=5
